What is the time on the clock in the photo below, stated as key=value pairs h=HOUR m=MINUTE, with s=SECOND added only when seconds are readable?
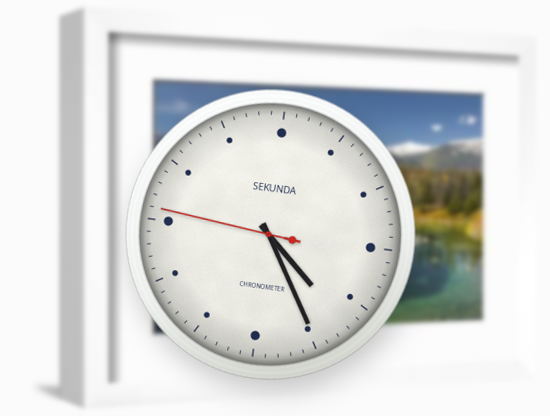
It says h=4 m=24 s=46
